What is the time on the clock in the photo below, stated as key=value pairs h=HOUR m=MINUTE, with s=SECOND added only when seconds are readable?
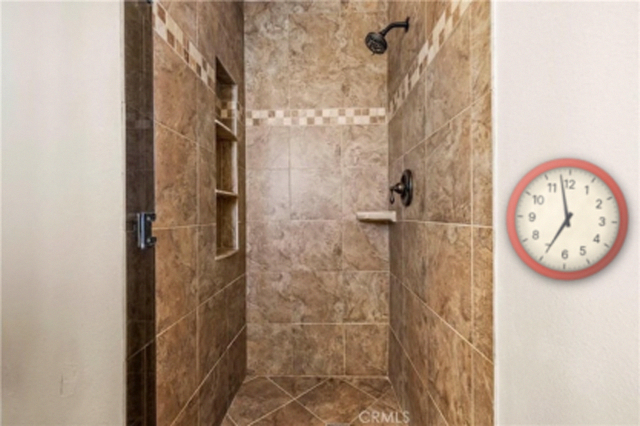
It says h=6 m=58
